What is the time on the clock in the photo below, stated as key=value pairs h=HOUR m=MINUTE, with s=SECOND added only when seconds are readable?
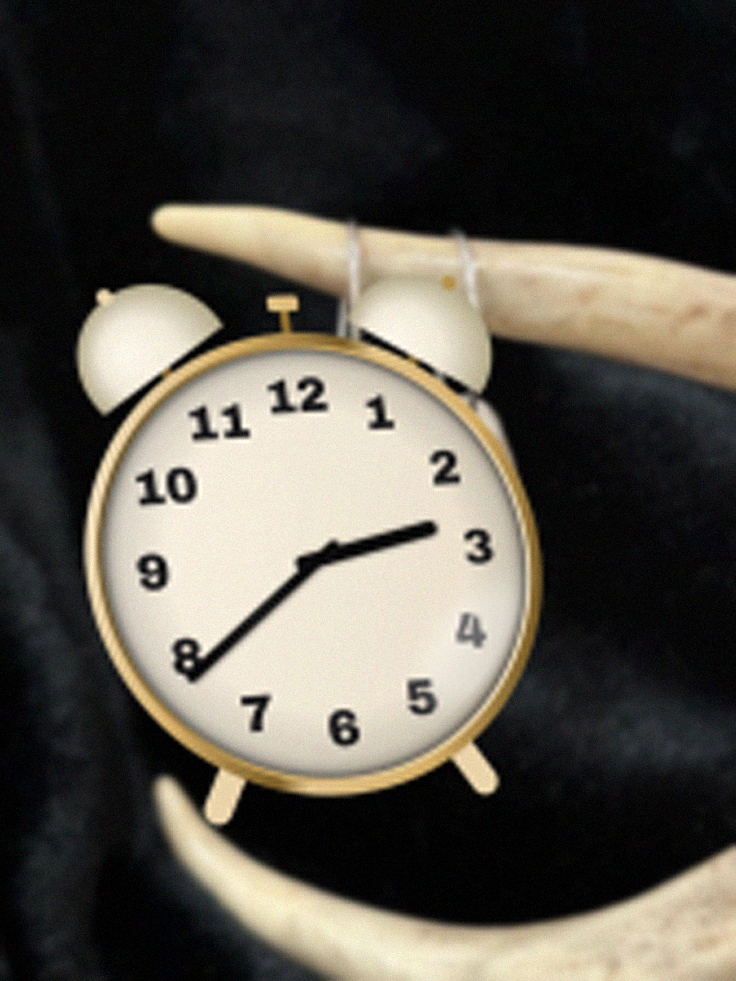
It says h=2 m=39
